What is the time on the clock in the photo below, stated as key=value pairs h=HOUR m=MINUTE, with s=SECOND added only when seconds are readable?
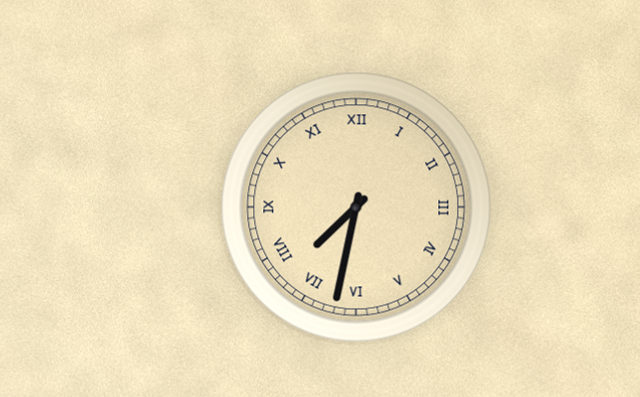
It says h=7 m=32
